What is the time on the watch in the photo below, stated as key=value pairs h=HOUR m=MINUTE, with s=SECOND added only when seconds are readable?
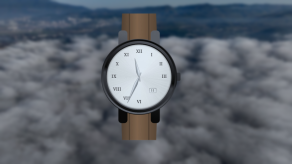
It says h=11 m=34
